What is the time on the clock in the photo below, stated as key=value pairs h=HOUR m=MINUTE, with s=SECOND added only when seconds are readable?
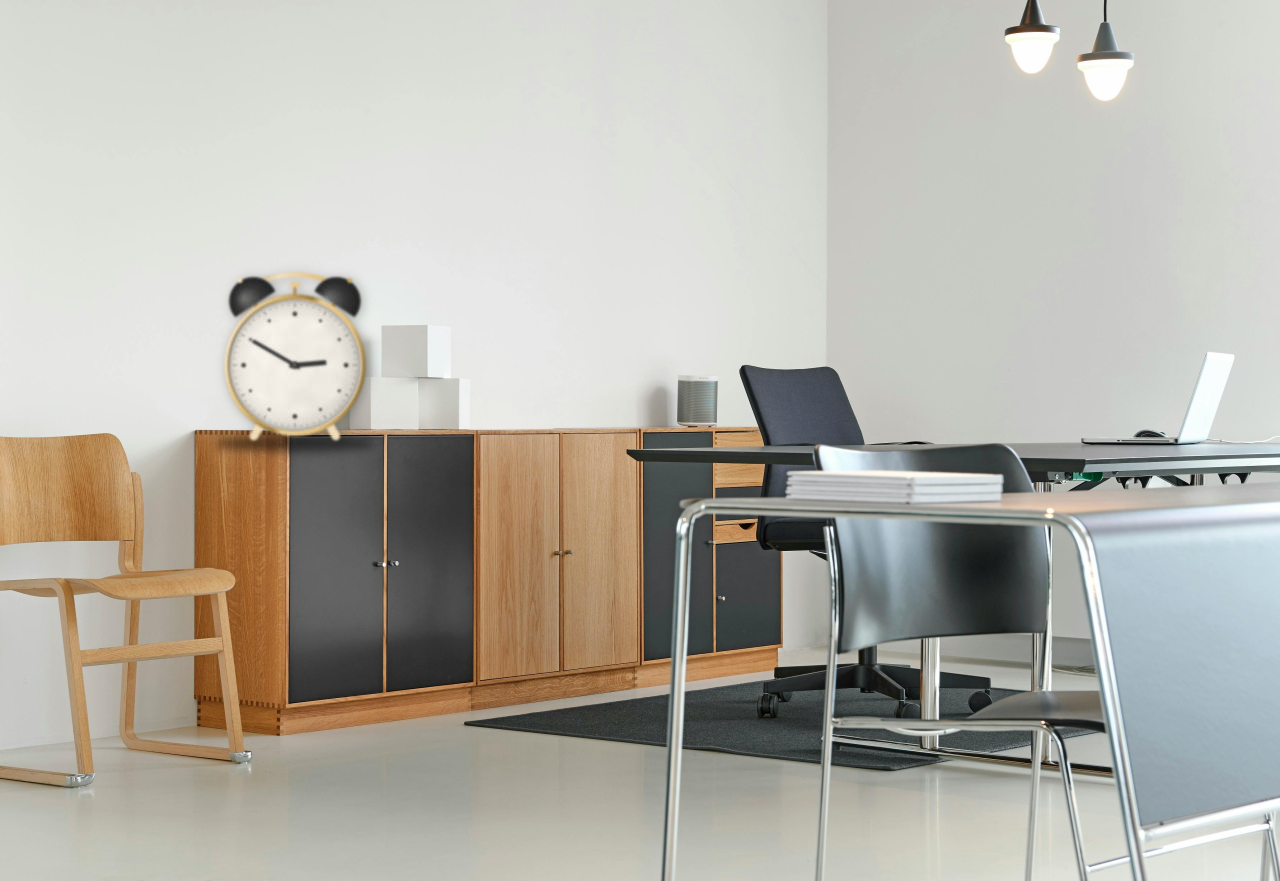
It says h=2 m=50
